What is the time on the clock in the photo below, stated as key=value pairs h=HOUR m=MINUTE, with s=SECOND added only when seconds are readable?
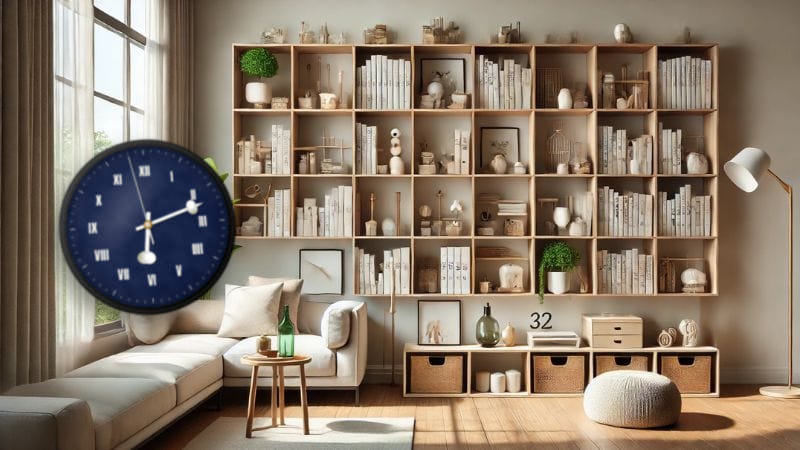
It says h=6 m=11 s=58
